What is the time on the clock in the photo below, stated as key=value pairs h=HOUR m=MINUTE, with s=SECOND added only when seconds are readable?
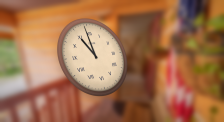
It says h=10 m=59
